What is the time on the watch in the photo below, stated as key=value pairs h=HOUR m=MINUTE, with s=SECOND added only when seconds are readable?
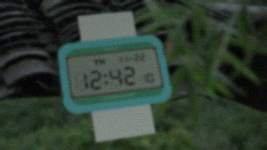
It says h=12 m=42
